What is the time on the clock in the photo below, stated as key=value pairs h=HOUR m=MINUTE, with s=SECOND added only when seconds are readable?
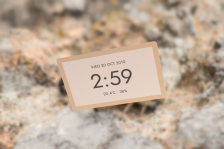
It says h=2 m=59
